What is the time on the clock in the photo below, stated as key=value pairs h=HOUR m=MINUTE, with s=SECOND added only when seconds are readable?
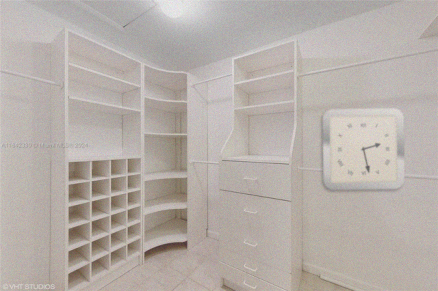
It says h=2 m=28
